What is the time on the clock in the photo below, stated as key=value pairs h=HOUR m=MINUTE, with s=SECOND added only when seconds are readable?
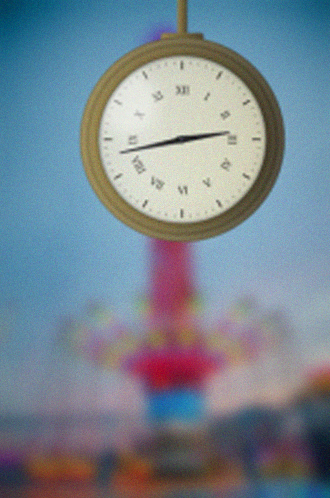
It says h=2 m=43
